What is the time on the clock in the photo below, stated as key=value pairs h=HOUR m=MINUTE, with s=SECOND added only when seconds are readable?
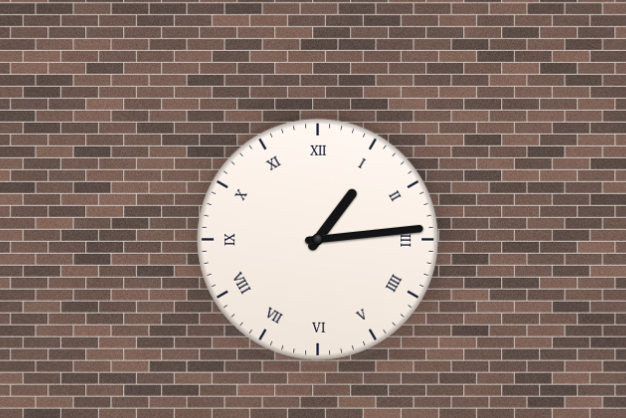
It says h=1 m=14
